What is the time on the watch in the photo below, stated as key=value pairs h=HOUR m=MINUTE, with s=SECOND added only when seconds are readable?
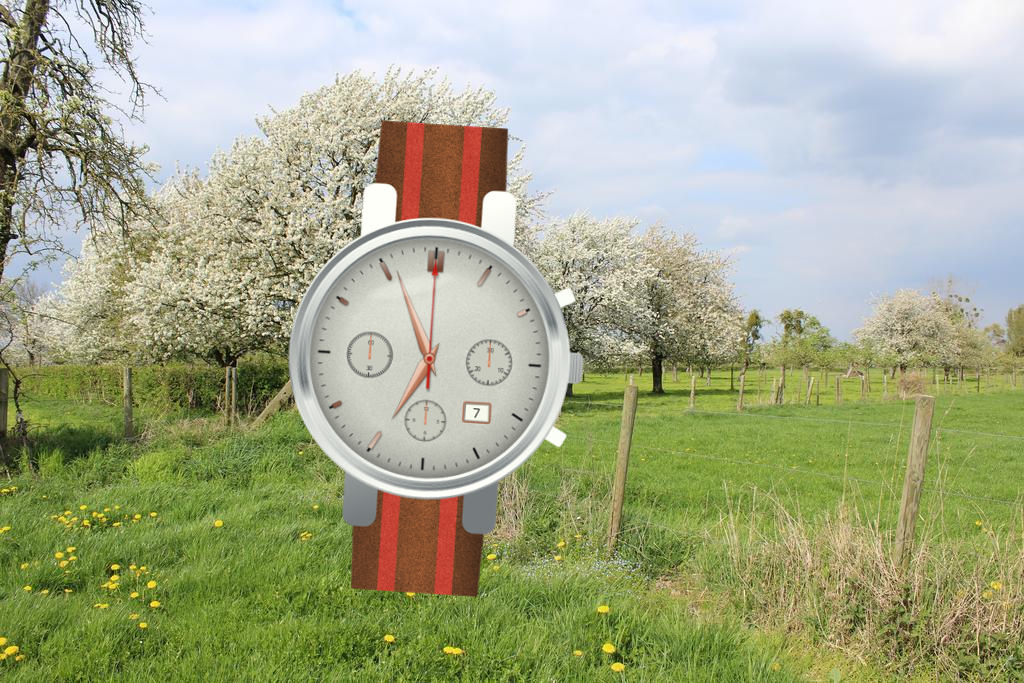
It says h=6 m=56
